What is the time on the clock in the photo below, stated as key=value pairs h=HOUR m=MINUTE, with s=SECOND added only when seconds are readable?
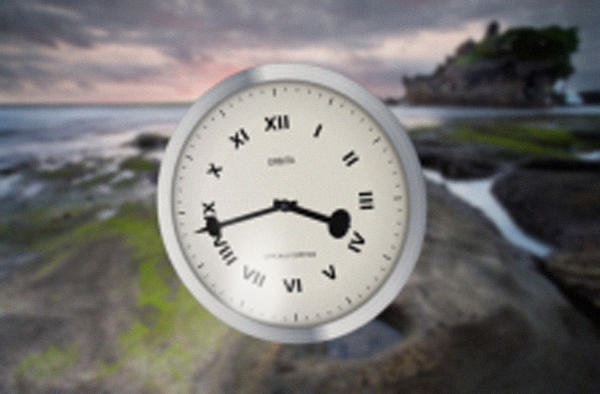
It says h=3 m=43
